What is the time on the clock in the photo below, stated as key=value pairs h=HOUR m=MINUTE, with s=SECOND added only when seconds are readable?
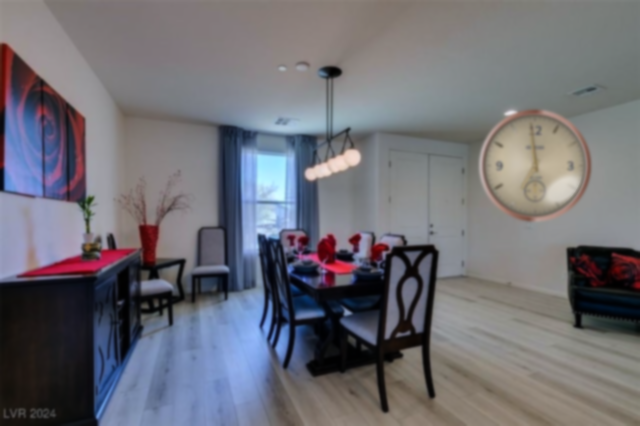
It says h=6 m=59
